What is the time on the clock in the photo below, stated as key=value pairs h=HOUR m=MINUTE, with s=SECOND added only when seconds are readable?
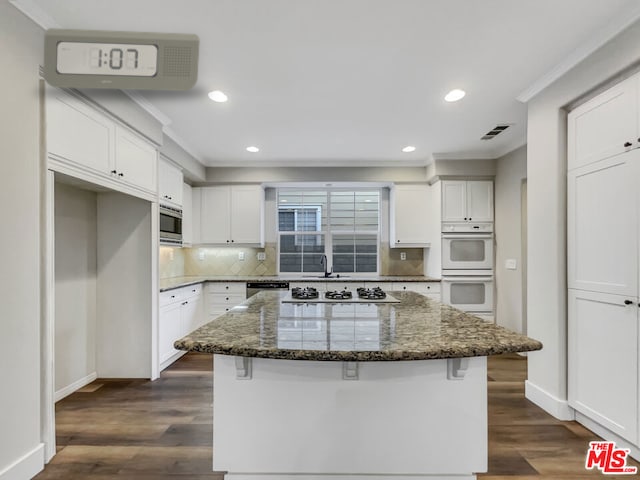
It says h=1 m=7
